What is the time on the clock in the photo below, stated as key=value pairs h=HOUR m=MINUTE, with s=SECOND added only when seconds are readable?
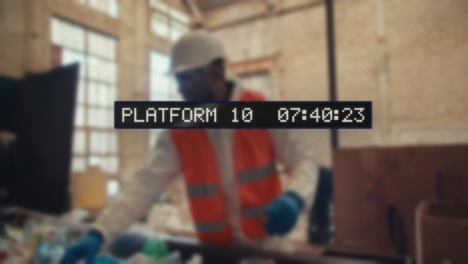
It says h=7 m=40 s=23
